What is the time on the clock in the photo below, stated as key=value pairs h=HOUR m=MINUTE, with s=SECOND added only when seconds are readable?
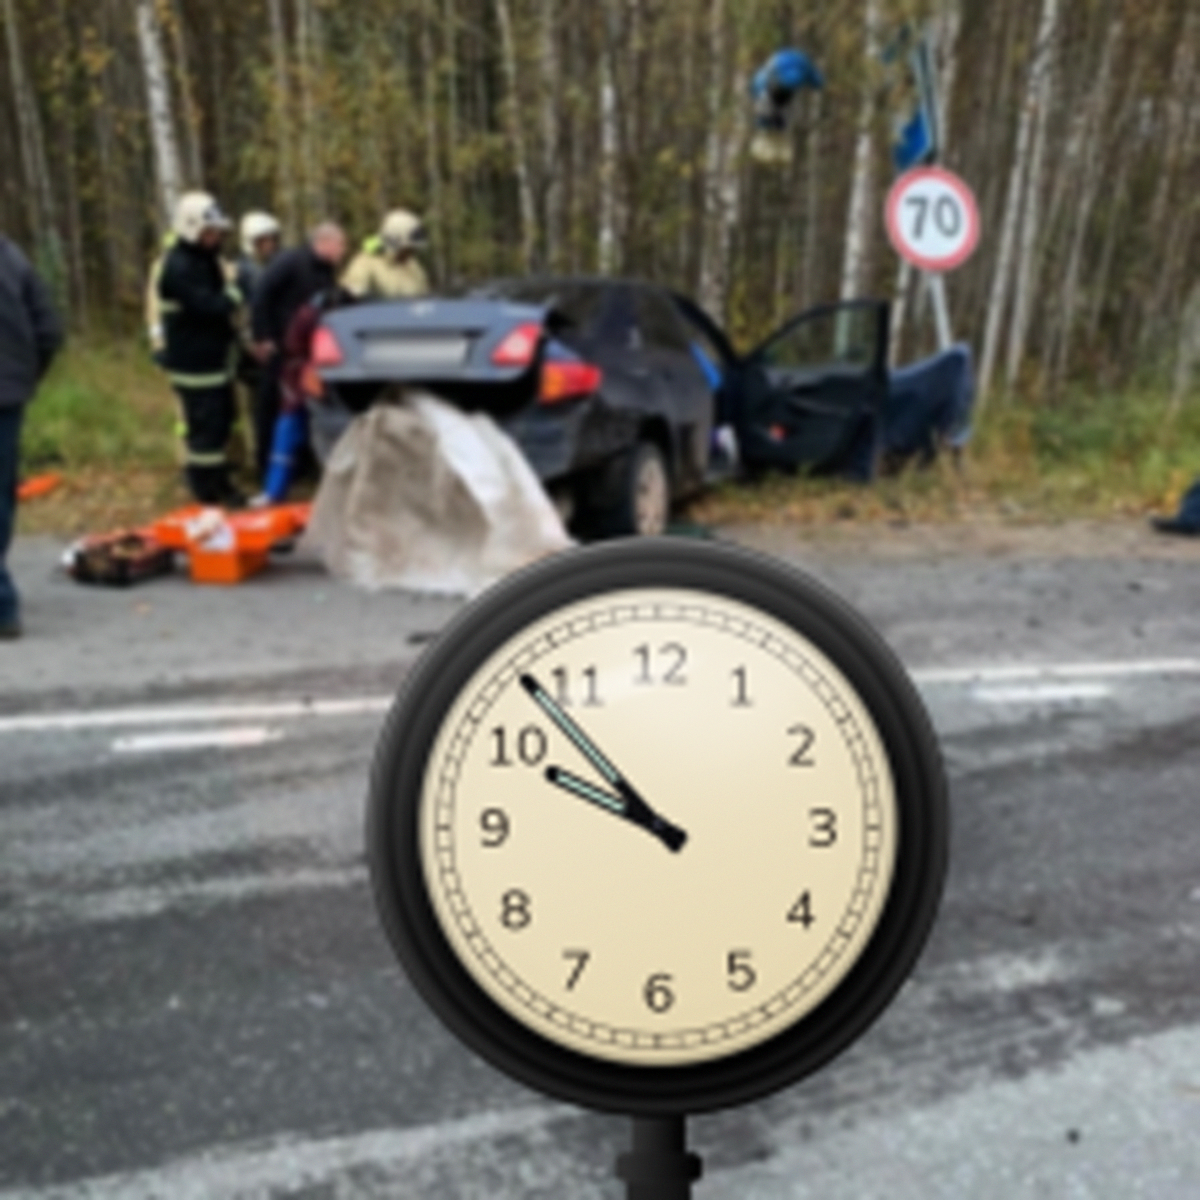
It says h=9 m=53
